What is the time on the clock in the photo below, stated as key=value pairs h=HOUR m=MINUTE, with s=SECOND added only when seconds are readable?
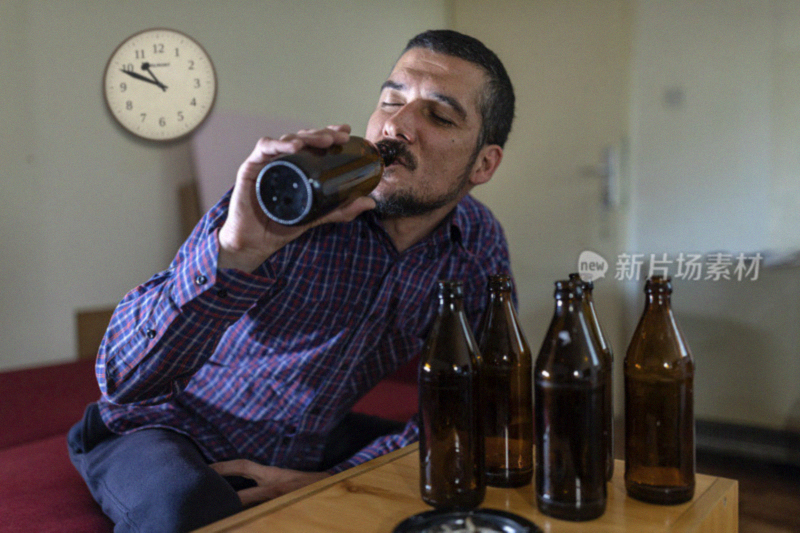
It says h=10 m=49
